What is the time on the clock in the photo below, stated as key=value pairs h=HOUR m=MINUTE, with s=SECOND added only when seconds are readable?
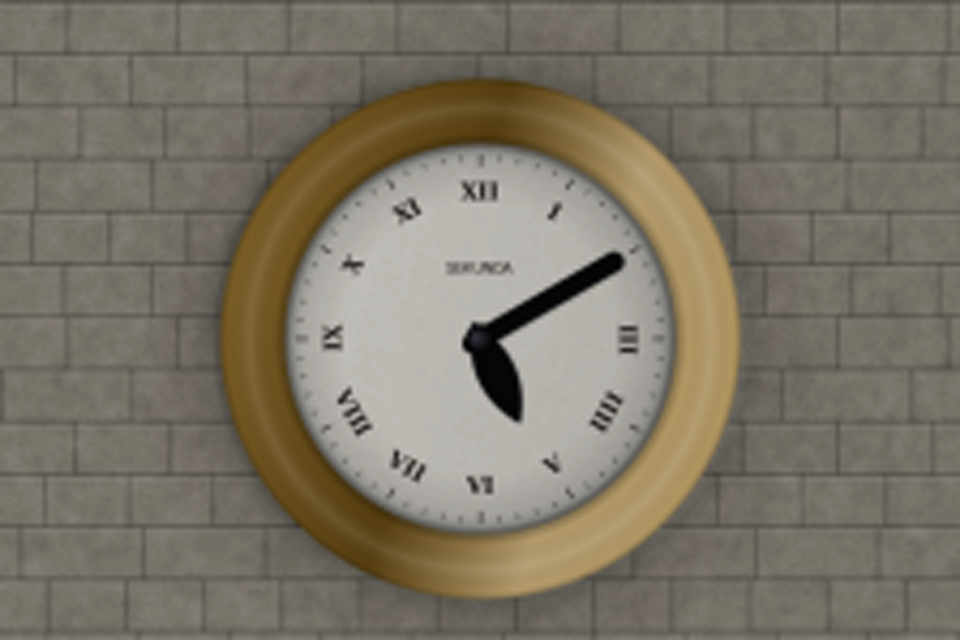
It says h=5 m=10
